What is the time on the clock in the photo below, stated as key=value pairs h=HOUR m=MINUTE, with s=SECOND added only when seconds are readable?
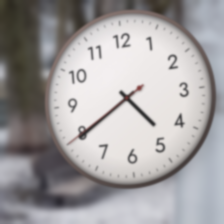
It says h=4 m=39 s=40
